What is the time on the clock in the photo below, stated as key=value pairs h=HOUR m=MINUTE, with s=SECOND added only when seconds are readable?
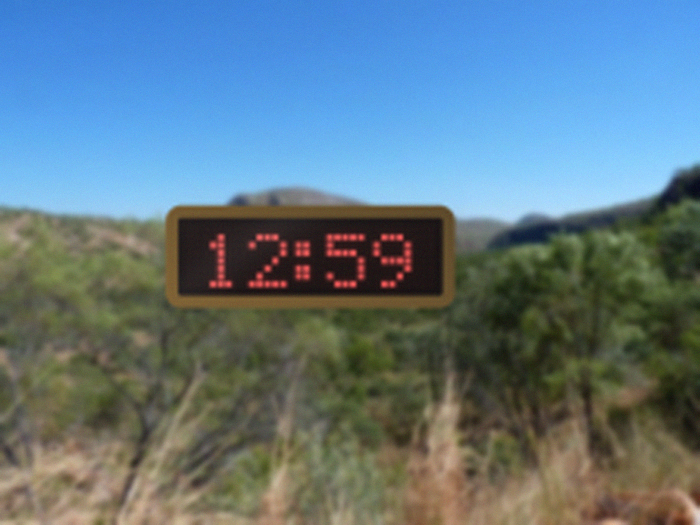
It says h=12 m=59
